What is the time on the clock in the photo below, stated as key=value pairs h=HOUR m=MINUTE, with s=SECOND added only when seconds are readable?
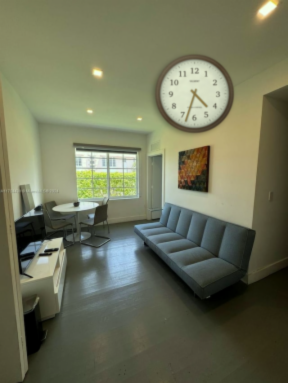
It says h=4 m=33
